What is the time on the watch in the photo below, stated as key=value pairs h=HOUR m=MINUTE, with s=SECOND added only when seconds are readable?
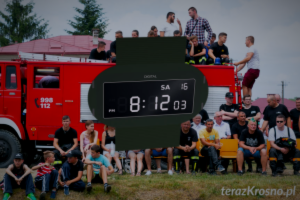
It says h=8 m=12 s=3
